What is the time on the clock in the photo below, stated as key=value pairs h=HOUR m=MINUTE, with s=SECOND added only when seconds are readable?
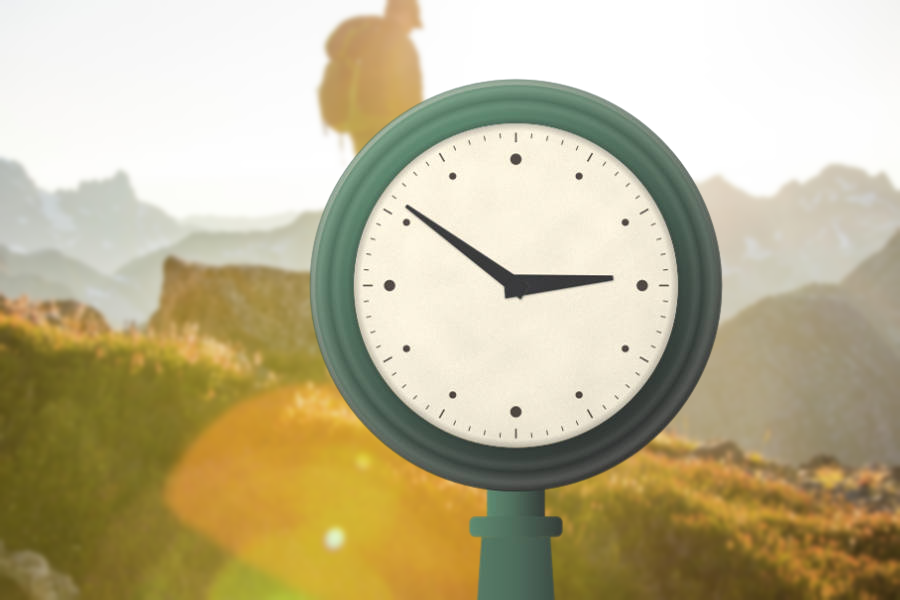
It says h=2 m=51
